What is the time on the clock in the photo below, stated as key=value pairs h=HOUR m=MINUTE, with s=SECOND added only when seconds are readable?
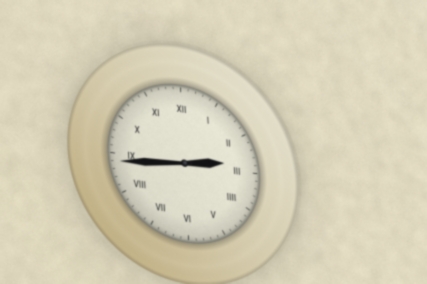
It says h=2 m=44
